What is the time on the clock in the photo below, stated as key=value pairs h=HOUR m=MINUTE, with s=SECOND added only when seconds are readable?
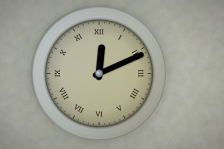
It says h=12 m=11
